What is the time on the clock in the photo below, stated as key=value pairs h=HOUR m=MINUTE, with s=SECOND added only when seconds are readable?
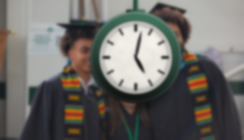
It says h=5 m=2
